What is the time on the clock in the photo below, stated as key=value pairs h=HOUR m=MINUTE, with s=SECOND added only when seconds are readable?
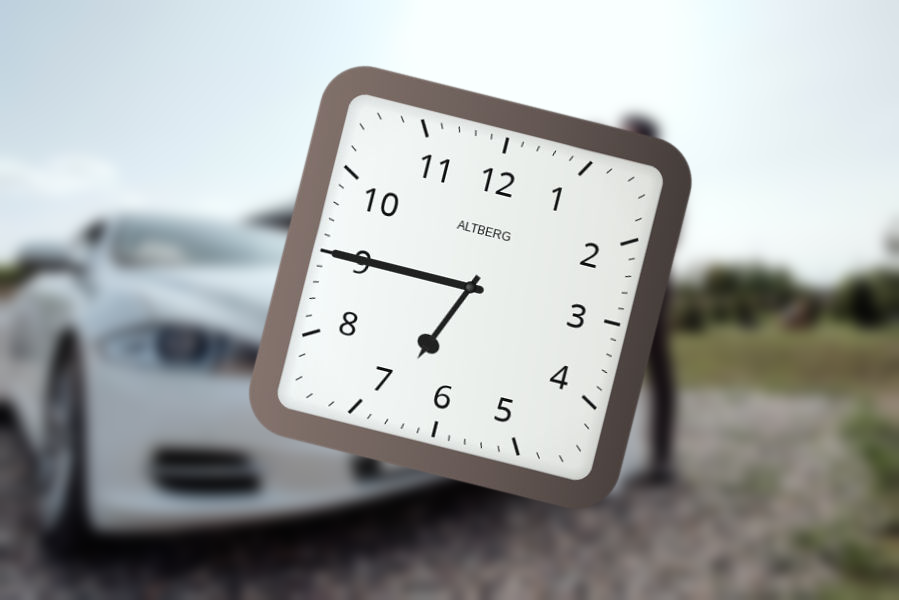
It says h=6 m=45
